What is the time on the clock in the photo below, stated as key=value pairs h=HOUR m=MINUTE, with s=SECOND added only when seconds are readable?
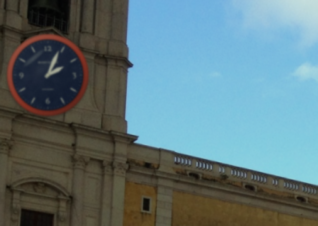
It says h=2 m=4
